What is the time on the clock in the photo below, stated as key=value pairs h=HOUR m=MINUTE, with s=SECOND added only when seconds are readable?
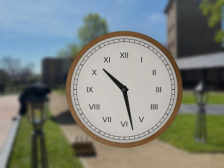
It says h=10 m=28
